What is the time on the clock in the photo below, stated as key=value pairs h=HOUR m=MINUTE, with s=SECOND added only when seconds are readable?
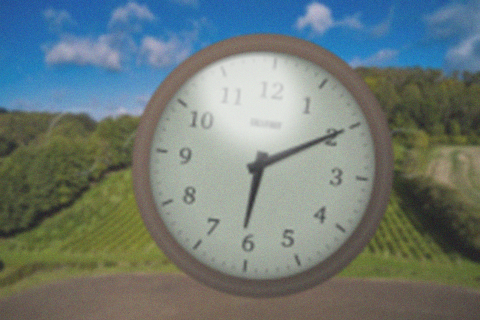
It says h=6 m=10
